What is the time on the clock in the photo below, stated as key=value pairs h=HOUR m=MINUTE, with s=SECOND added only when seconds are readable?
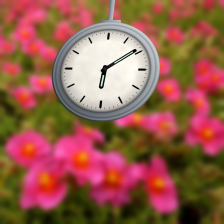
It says h=6 m=9
